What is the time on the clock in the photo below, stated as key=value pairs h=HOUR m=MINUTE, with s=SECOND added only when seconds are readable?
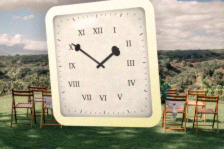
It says h=1 m=51
